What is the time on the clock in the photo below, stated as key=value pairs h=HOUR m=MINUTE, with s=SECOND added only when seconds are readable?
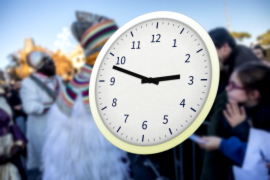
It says h=2 m=48
